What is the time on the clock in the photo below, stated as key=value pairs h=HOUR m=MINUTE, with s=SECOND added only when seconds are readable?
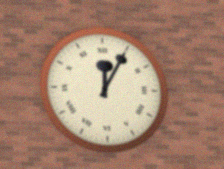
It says h=12 m=5
